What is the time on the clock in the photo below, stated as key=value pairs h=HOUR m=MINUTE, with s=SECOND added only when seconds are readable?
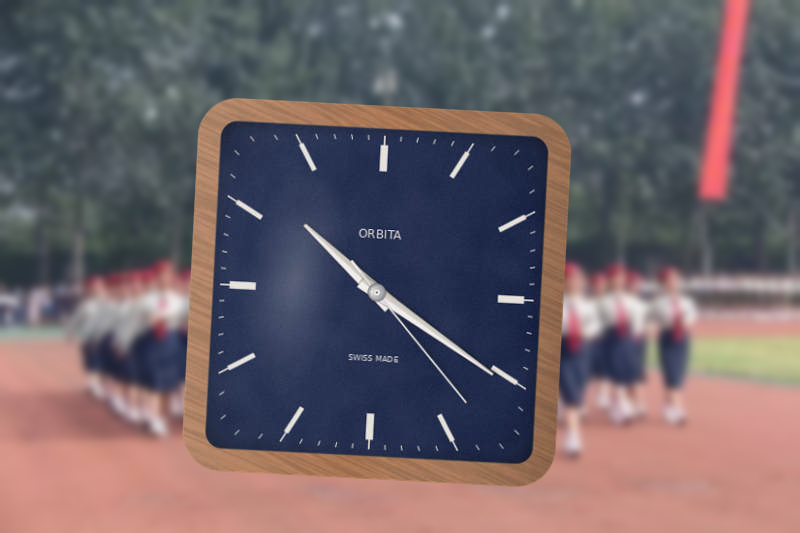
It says h=10 m=20 s=23
